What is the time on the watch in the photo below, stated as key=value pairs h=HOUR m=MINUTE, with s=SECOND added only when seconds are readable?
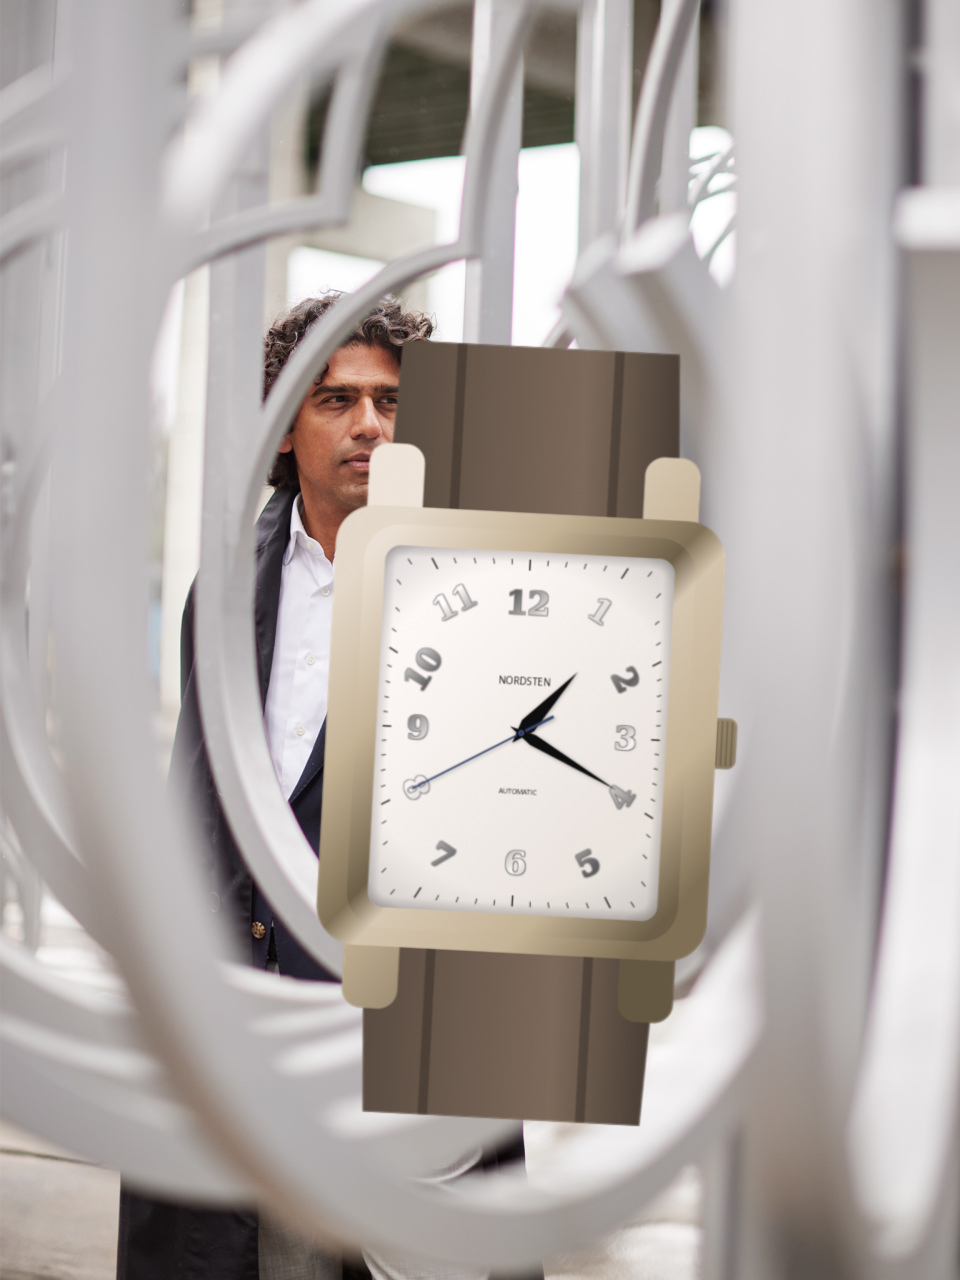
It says h=1 m=19 s=40
